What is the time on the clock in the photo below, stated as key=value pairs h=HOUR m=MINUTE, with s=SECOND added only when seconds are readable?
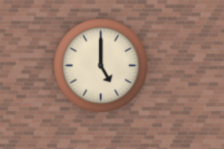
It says h=5 m=0
